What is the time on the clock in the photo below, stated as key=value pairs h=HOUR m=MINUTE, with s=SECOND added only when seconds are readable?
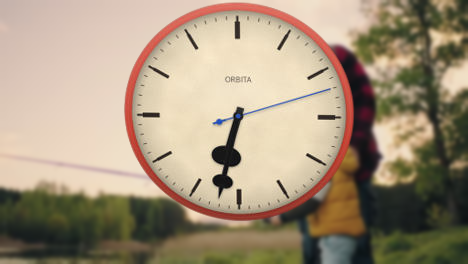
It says h=6 m=32 s=12
